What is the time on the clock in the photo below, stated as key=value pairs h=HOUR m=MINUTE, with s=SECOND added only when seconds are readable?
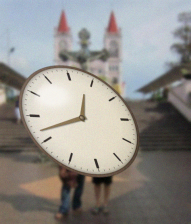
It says h=12 m=42
